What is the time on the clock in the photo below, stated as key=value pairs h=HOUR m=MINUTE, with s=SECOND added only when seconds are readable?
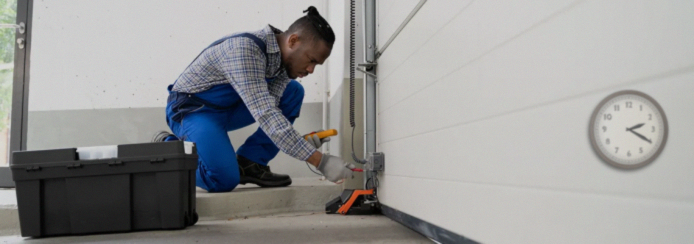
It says h=2 m=20
